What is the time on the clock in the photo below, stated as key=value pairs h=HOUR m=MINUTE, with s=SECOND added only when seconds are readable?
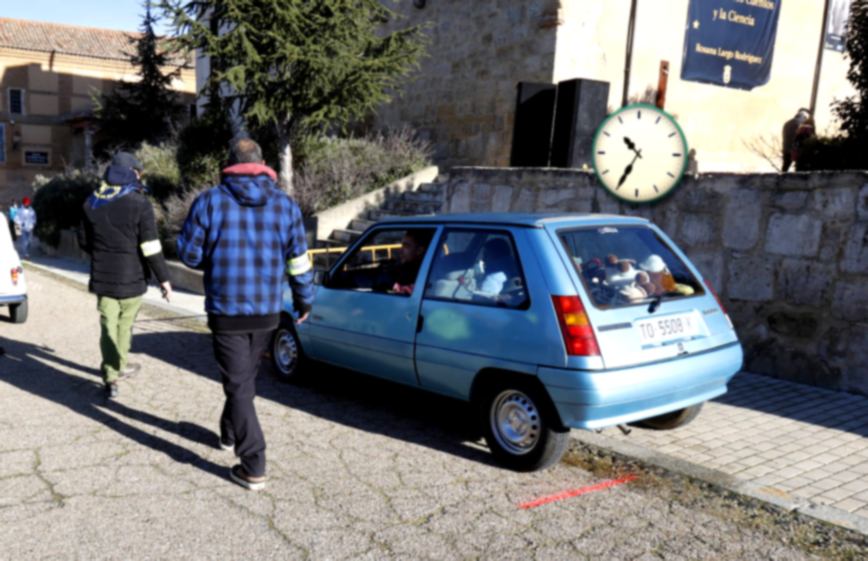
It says h=10 m=35
